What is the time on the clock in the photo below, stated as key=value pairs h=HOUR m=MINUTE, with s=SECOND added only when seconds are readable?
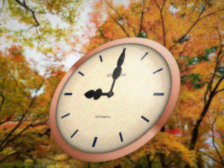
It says h=9 m=0
